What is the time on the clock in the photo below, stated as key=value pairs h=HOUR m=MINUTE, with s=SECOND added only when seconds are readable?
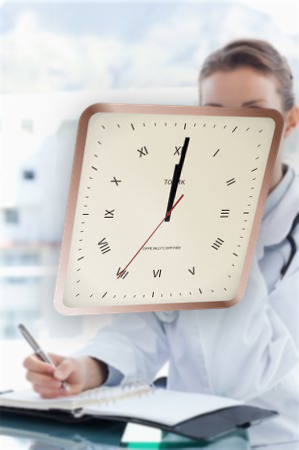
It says h=12 m=0 s=35
